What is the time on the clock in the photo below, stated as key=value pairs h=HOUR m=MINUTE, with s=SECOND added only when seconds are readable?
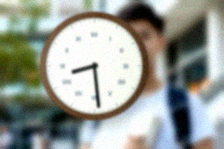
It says h=8 m=29
